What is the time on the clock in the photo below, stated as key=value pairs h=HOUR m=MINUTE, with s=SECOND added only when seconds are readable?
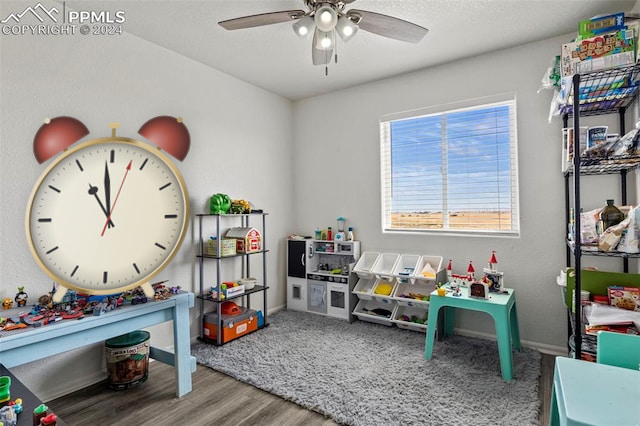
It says h=10 m=59 s=3
